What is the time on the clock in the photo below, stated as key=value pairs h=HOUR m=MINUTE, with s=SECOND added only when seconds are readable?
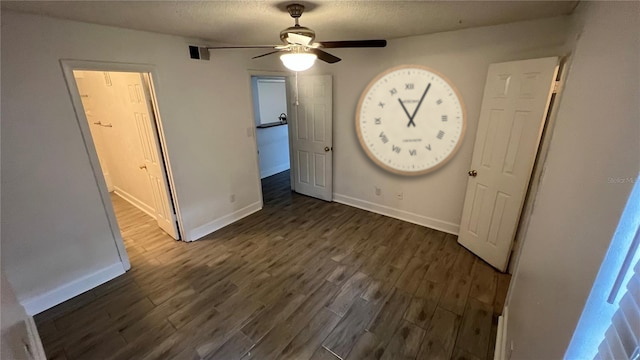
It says h=11 m=5
